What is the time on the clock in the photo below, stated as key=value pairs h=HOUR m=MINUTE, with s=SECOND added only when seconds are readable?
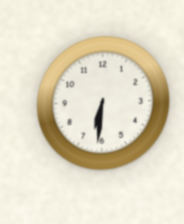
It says h=6 m=31
